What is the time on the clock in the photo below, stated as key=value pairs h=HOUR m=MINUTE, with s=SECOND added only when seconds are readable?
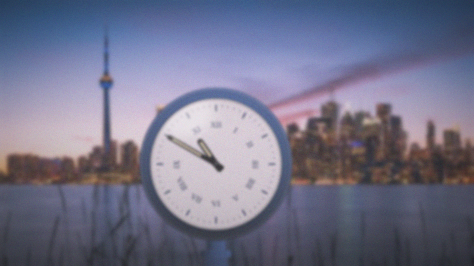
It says h=10 m=50
